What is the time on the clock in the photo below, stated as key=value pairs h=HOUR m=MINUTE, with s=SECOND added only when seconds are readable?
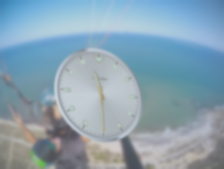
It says h=11 m=30
